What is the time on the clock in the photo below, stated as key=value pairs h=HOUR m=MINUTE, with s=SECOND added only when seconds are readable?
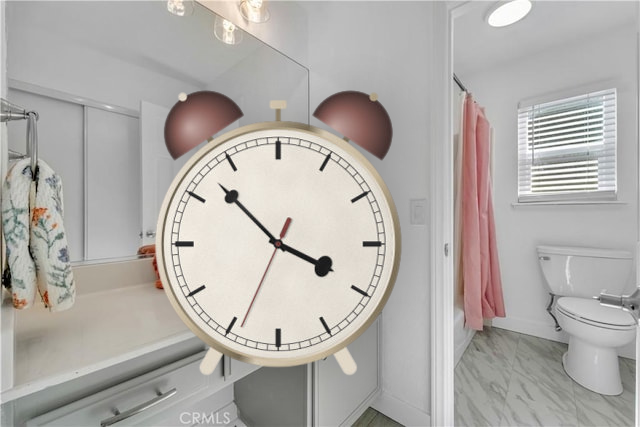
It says h=3 m=52 s=34
